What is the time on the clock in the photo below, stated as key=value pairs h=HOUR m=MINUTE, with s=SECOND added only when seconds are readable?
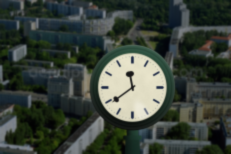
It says h=11 m=39
